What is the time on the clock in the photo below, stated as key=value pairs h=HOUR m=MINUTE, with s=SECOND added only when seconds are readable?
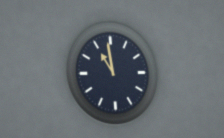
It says h=10 m=59
